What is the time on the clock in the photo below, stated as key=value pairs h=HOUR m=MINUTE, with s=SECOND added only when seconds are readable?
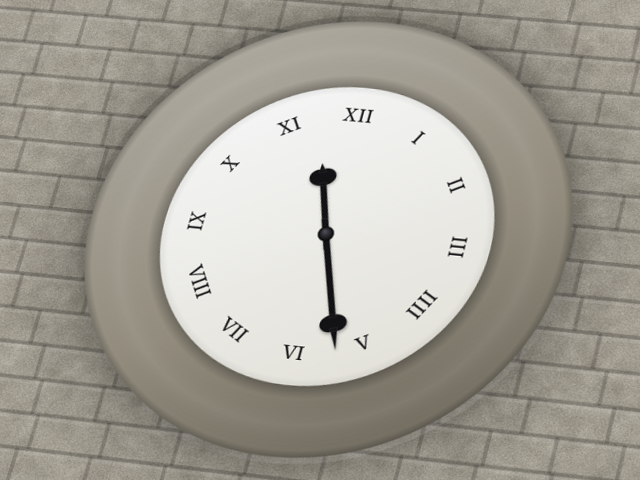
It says h=11 m=27
